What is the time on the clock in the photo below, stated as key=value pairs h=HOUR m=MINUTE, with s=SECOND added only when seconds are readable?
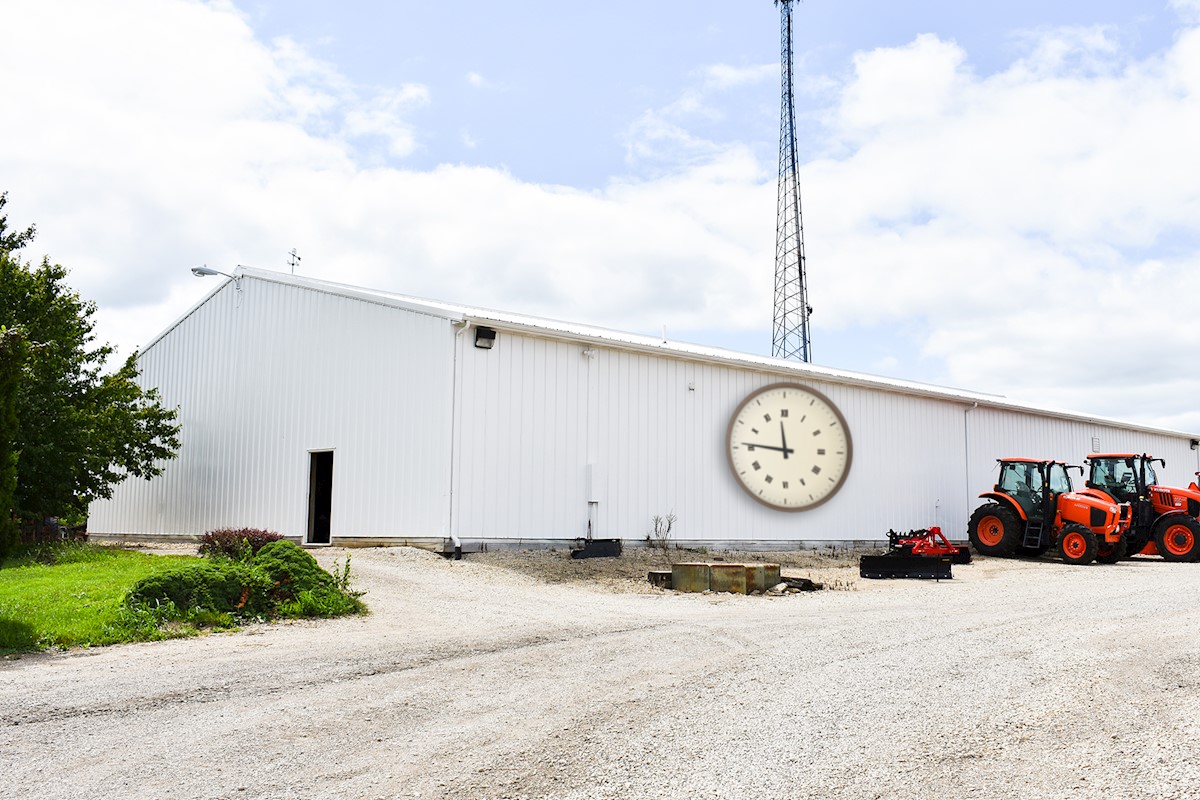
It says h=11 m=46
